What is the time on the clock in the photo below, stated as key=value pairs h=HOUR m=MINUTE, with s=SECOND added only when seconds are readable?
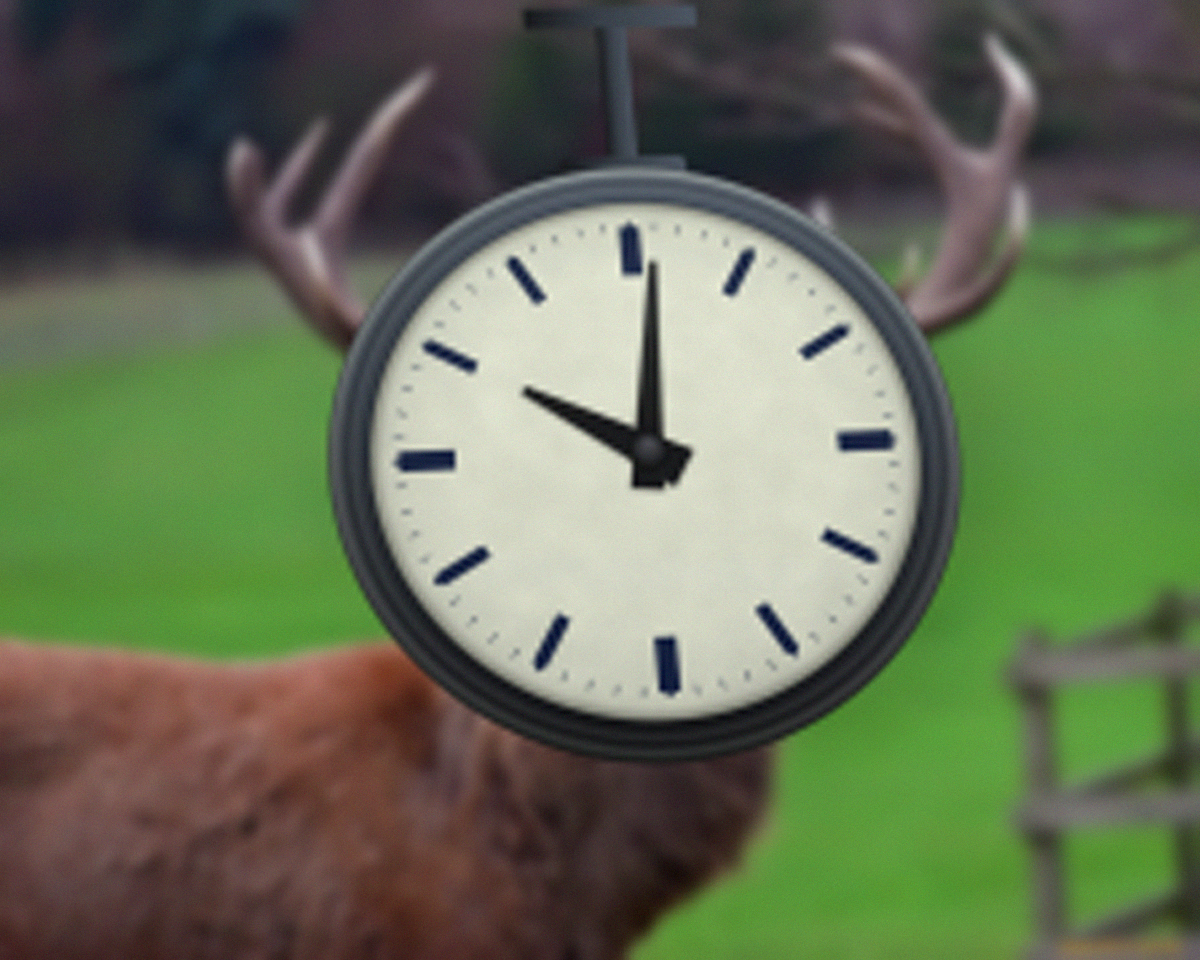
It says h=10 m=1
